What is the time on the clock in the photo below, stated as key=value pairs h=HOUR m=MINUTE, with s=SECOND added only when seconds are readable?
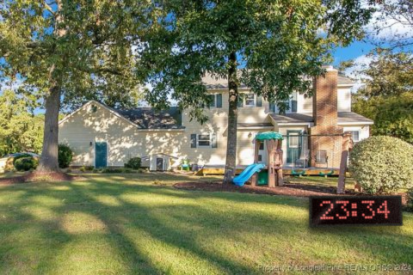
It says h=23 m=34
